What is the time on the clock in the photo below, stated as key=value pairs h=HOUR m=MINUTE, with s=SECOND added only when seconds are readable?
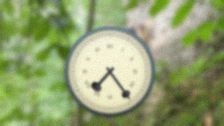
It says h=7 m=24
